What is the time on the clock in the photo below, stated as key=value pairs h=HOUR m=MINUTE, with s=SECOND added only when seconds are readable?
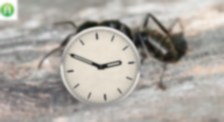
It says h=2 m=50
